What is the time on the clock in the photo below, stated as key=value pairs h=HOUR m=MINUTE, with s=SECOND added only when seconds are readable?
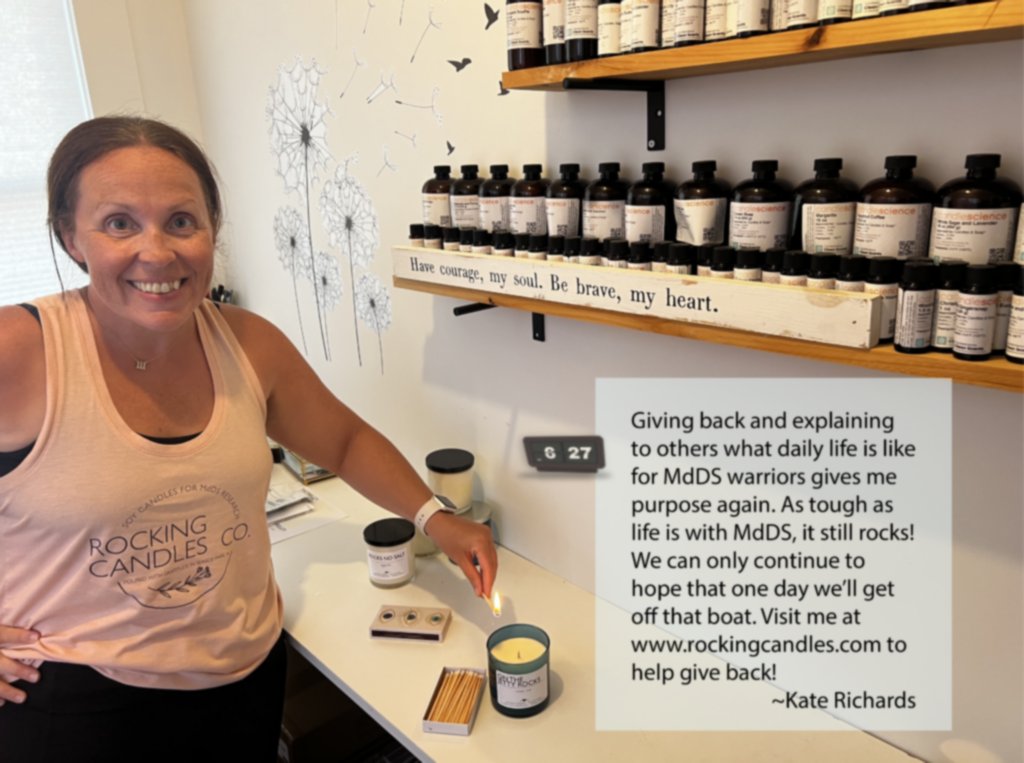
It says h=6 m=27
